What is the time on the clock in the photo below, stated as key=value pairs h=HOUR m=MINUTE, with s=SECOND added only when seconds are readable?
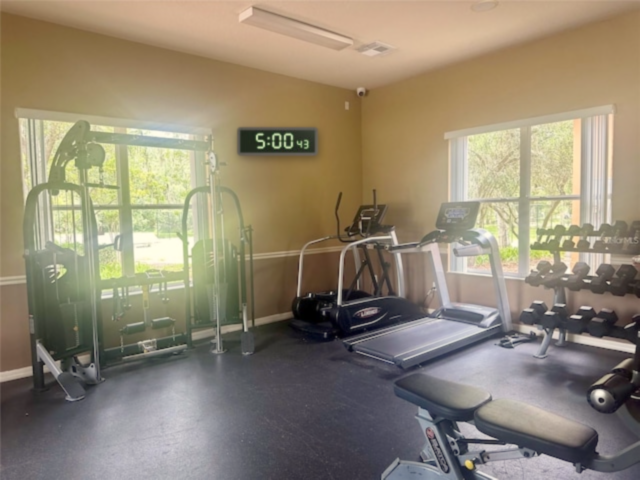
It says h=5 m=0
